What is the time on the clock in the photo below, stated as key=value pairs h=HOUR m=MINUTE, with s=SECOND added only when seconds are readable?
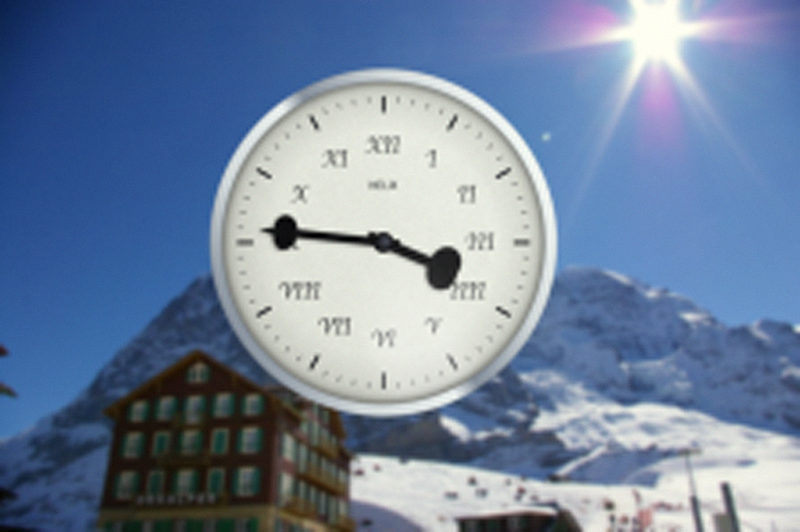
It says h=3 m=46
